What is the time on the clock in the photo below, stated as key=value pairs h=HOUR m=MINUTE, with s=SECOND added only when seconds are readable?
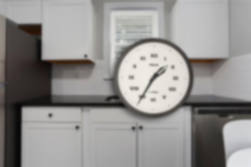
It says h=1 m=35
